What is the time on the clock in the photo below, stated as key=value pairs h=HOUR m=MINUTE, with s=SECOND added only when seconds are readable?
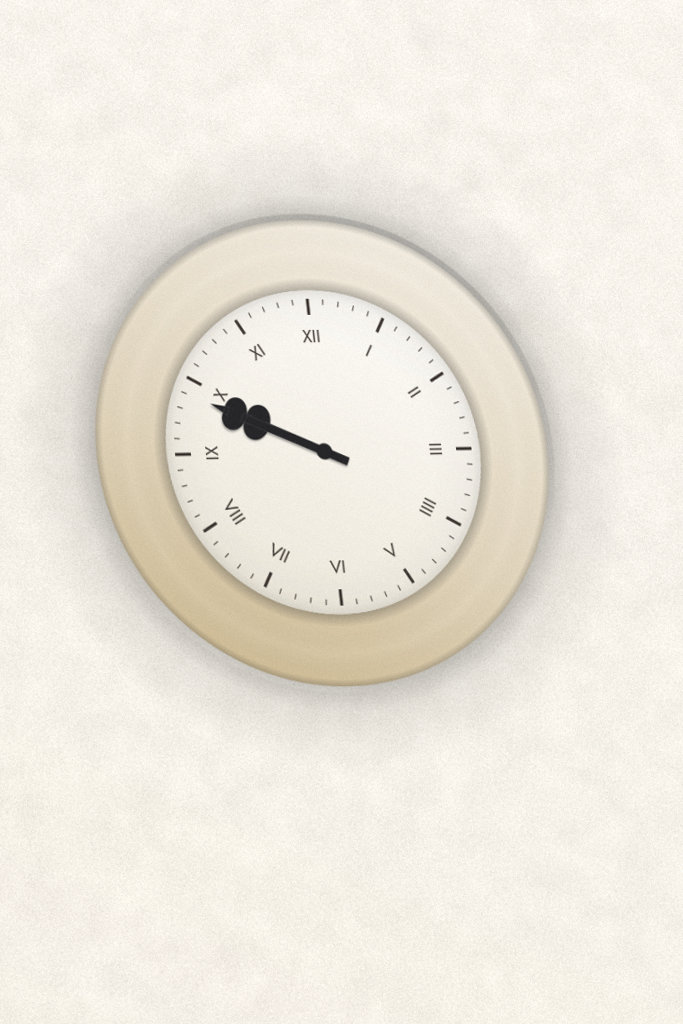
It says h=9 m=49
